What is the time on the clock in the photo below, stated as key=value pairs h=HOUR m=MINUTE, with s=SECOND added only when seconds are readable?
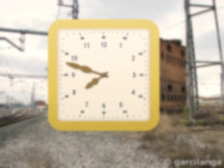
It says h=7 m=48
